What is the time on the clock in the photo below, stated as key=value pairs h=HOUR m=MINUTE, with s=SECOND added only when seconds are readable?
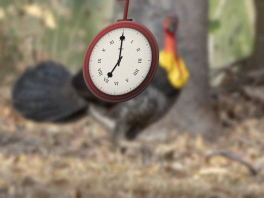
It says h=7 m=0
